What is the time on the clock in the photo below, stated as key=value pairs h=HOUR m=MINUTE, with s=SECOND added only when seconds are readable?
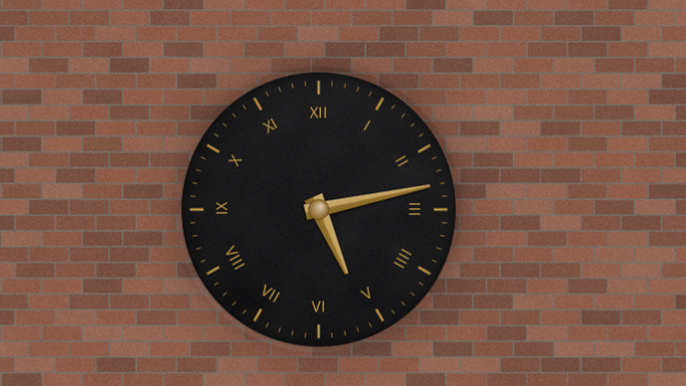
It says h=5 m=13
